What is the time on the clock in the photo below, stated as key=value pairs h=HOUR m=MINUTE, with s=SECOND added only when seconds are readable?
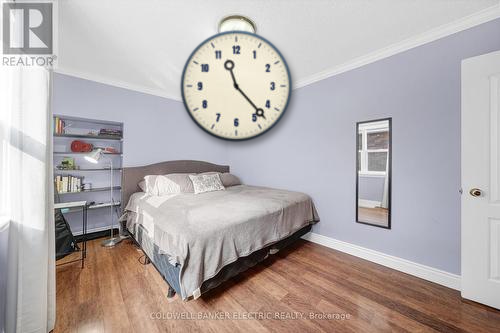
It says h=11 m=23
